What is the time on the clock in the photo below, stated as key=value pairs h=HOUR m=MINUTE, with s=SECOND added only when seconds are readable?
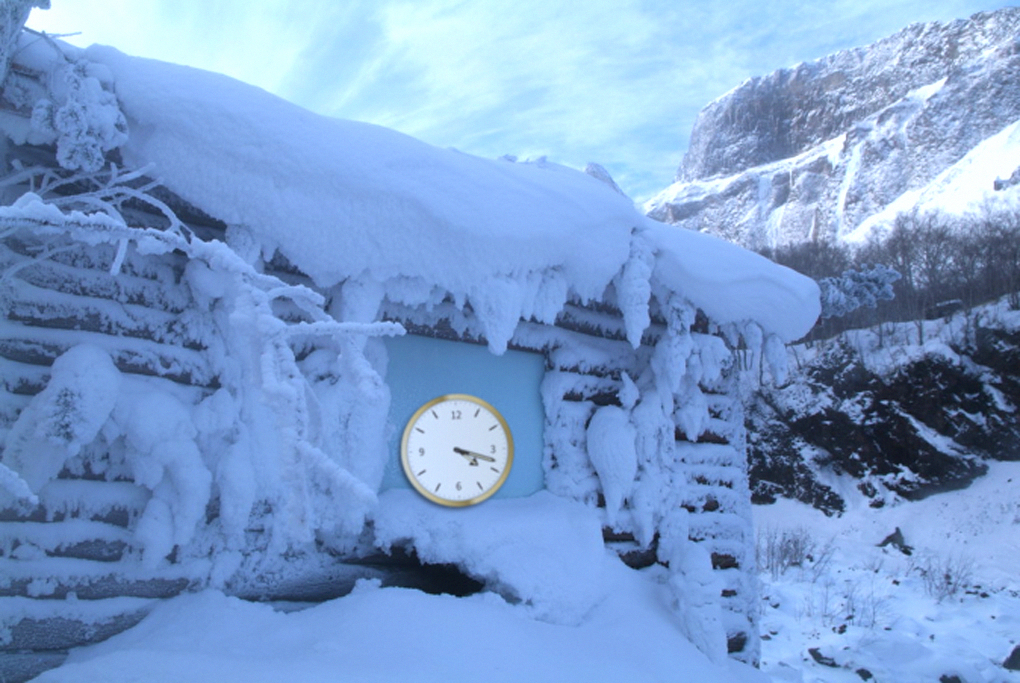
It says h=4 m=18
